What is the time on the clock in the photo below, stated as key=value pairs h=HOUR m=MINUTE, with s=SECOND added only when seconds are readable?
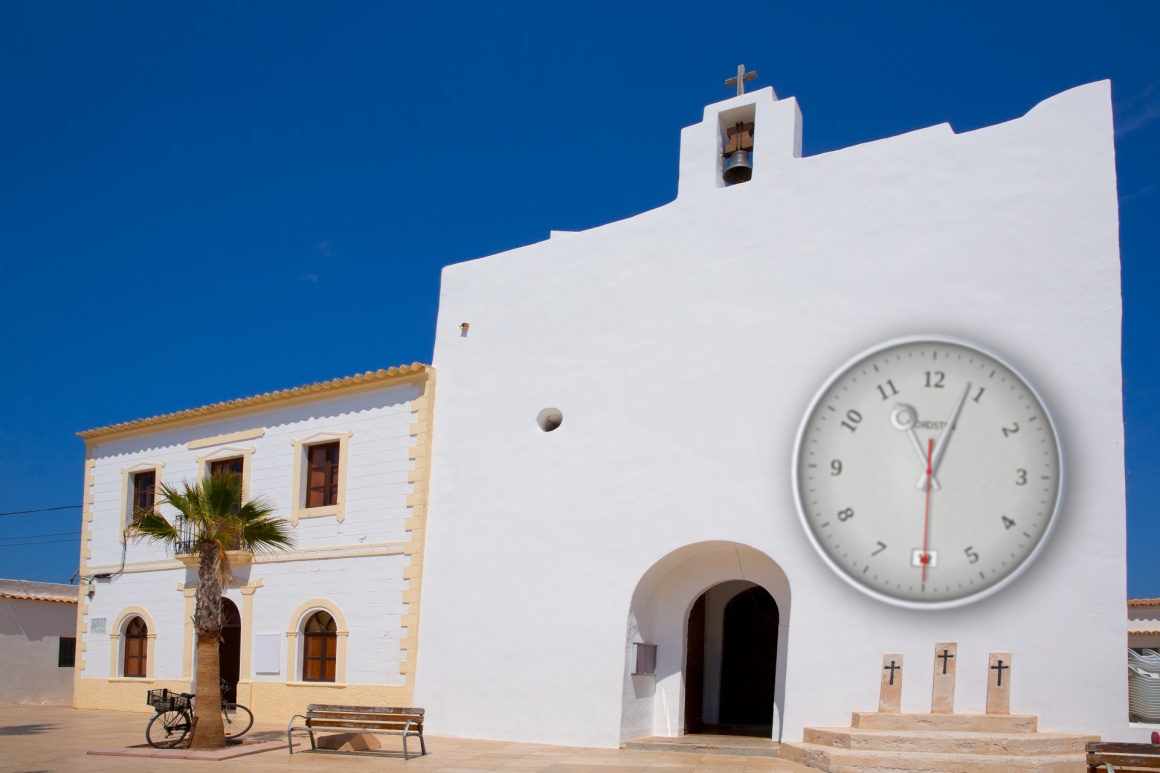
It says h=11 m=3 s=30
